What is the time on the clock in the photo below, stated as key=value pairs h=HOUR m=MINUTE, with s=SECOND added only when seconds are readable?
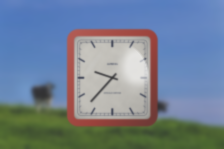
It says h=9 m=37
